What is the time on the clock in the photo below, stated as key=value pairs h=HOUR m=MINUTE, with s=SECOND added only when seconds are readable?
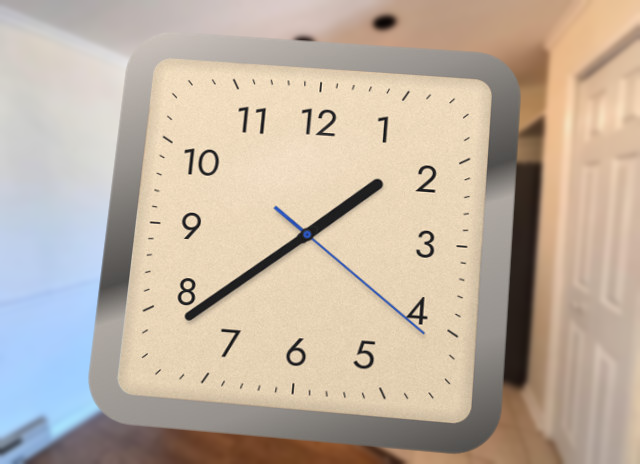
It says h=1 m=38 s=21
